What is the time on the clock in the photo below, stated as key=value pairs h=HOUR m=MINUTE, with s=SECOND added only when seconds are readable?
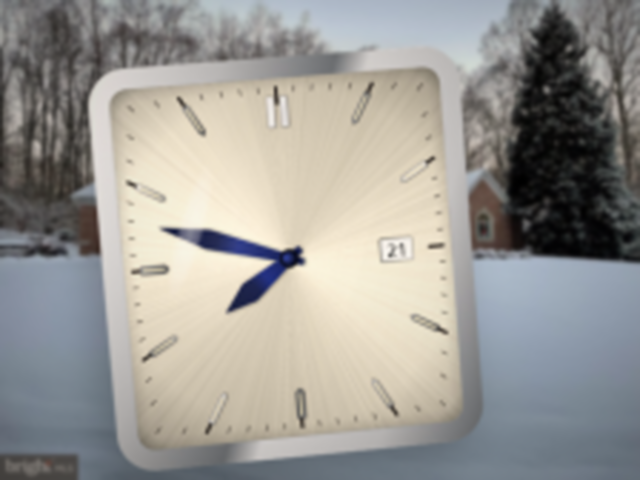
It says h=7 m=48
